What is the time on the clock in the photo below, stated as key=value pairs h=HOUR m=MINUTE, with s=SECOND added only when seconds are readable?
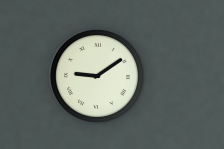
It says h=9 m=9
